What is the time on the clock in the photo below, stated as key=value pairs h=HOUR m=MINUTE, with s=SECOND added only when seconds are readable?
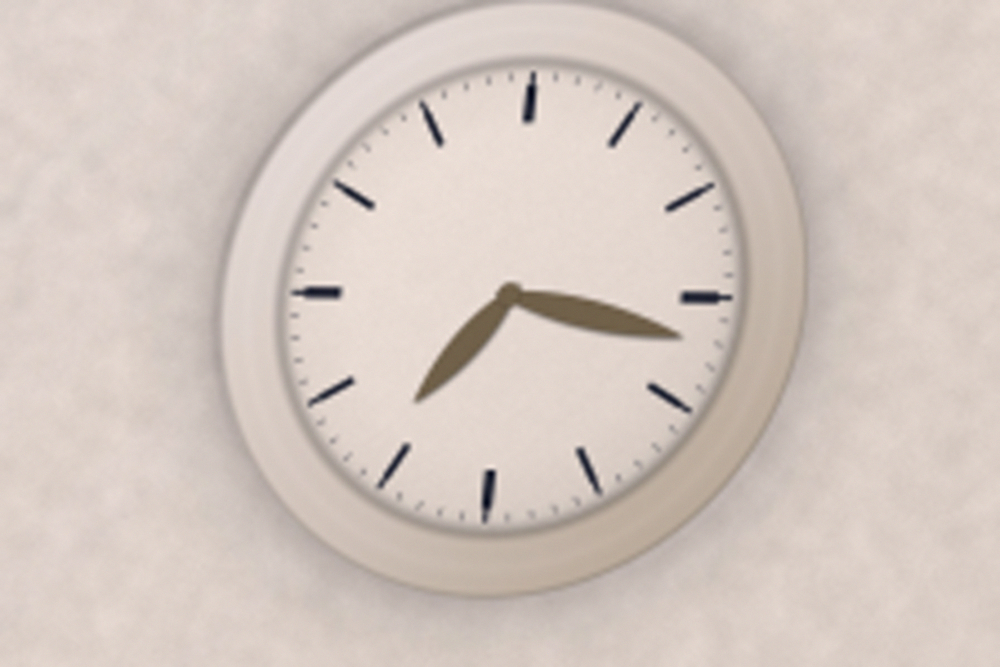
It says h=7 m=17
